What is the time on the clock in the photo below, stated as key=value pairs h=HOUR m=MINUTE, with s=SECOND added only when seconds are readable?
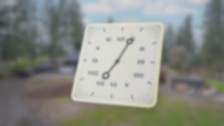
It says h=7 m=4
